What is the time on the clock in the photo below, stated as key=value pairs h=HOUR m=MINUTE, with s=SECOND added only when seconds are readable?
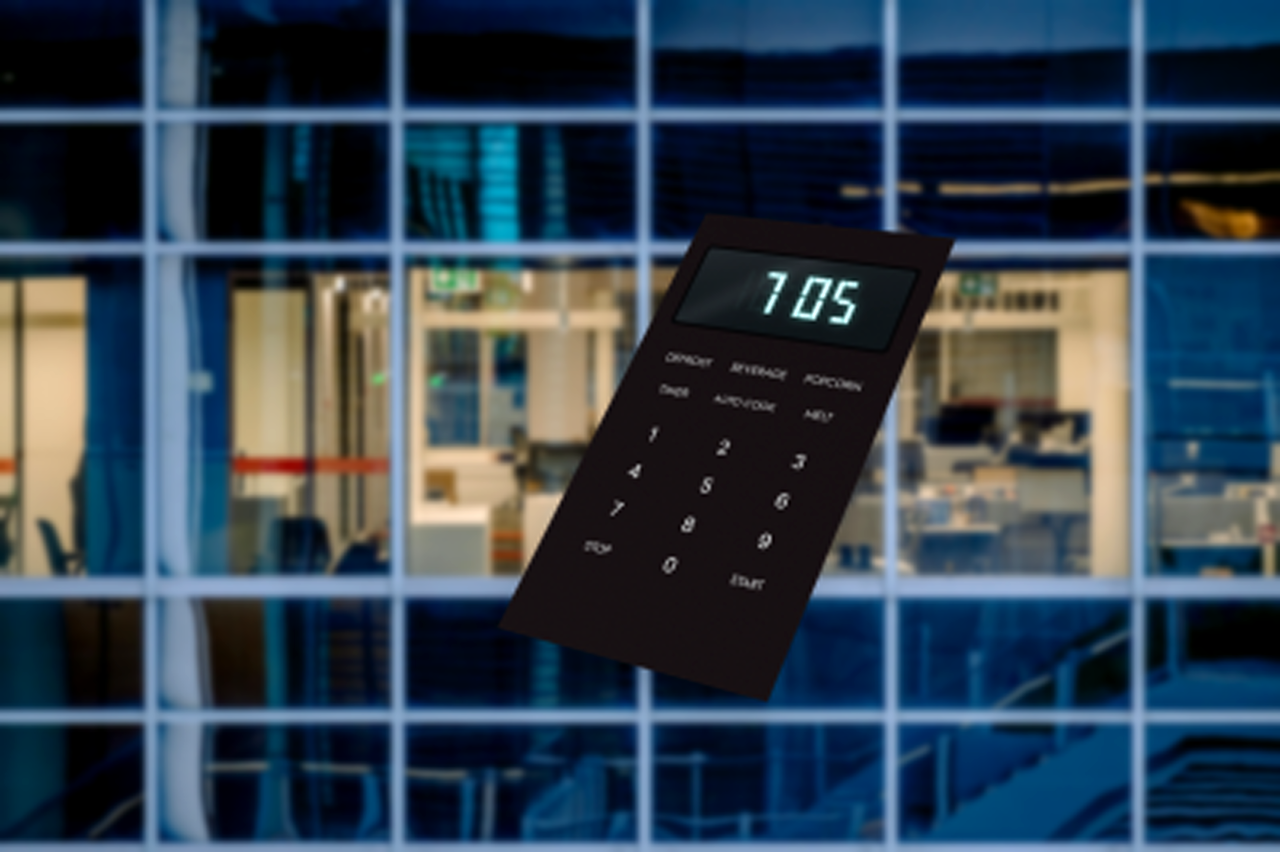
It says h=7 m=5
